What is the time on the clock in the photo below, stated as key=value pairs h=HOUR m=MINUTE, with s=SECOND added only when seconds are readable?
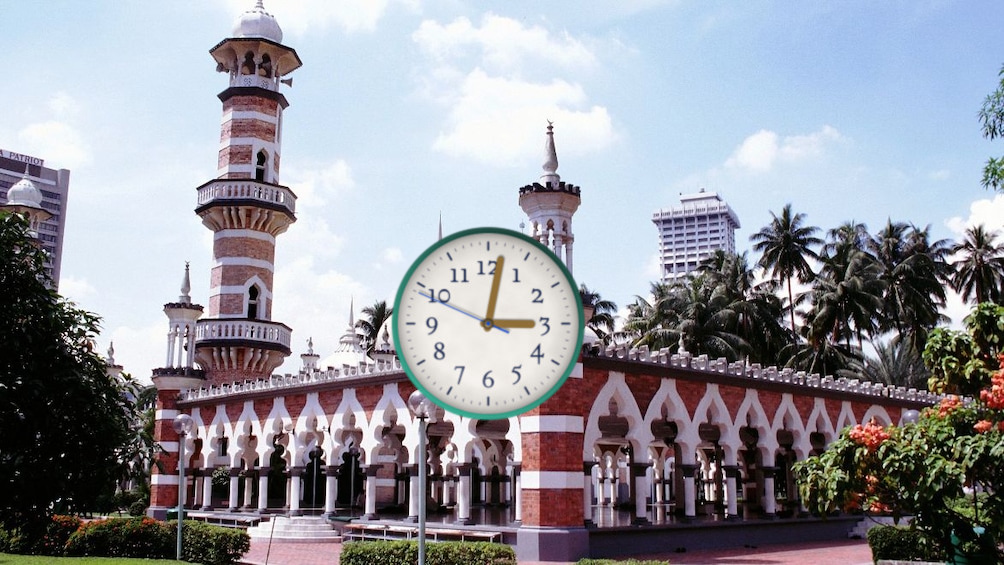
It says h=3 m=1 s=49
